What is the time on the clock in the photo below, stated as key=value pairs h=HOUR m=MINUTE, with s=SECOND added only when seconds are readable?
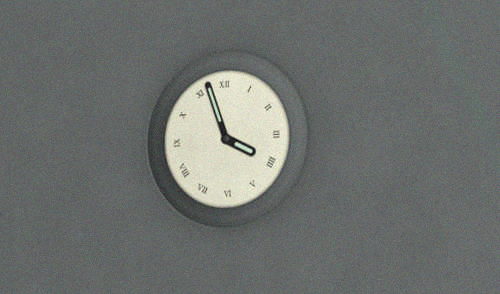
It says h=3 m=57
